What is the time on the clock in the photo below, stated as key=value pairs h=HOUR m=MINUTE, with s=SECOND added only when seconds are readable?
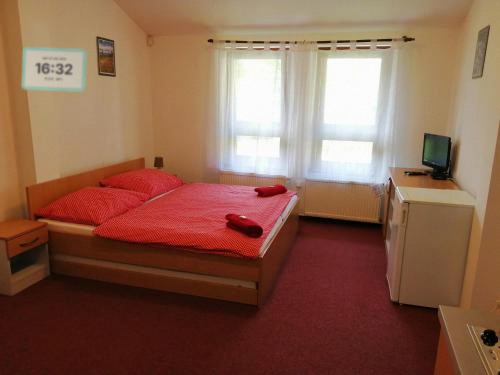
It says h=16 m=32
